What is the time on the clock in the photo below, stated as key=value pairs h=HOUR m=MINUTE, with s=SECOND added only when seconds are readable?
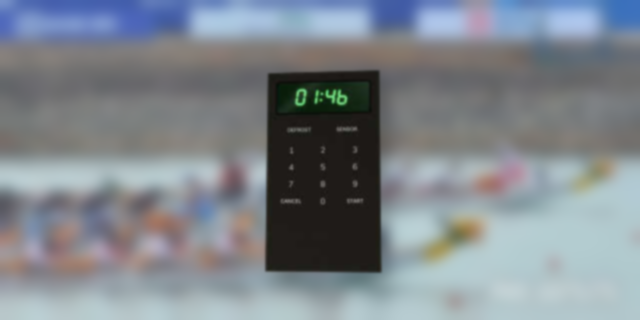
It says h=1 m=46
